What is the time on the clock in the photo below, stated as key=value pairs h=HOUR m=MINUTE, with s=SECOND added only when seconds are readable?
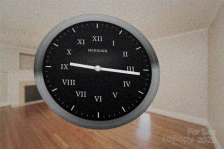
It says h=9 m=16
